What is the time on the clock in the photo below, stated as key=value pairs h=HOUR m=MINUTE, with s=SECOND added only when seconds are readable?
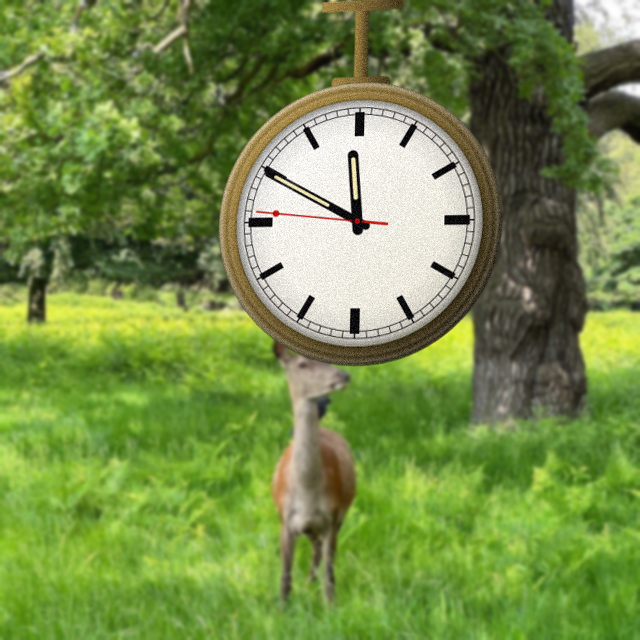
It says h=11 m=49 s=46
